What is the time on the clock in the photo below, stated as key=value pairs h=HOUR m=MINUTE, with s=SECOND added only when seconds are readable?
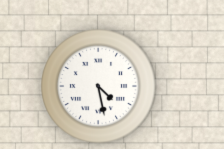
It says h=4 m=28
